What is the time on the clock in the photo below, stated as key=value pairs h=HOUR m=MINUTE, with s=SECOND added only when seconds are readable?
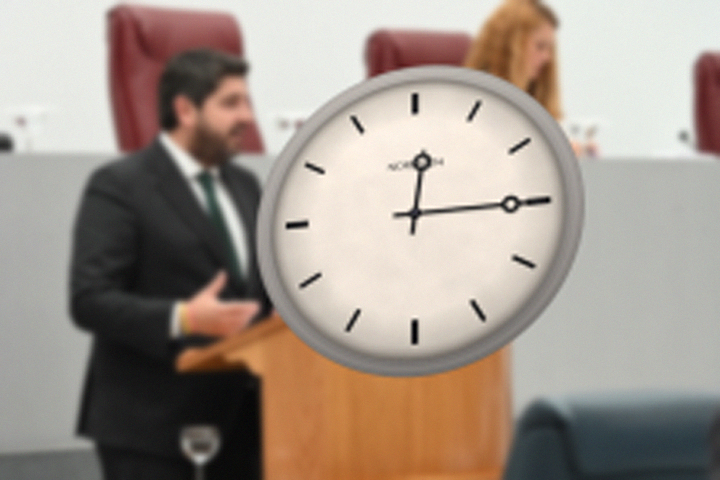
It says h=12 m=15
